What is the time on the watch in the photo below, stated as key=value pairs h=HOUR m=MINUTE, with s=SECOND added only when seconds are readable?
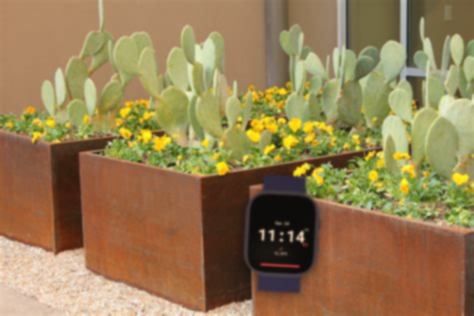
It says h=11 m=14
